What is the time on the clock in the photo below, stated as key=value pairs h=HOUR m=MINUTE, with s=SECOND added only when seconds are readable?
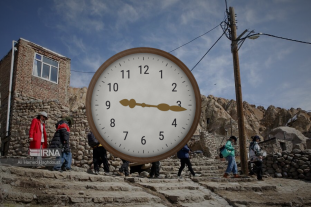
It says h=9 m=16
